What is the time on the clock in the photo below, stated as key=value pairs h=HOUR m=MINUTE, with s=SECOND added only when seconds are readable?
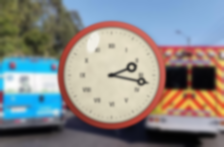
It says h=2 m=17
